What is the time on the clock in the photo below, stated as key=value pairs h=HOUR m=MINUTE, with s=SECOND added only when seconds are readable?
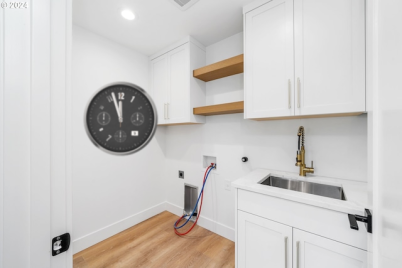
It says h=11 m=57
